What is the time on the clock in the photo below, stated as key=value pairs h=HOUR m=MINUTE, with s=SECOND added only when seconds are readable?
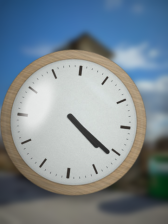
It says h=4 m=21
